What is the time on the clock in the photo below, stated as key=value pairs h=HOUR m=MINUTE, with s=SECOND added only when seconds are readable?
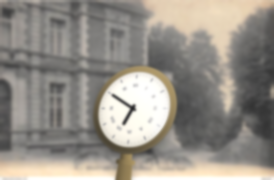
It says h=6 m=50
